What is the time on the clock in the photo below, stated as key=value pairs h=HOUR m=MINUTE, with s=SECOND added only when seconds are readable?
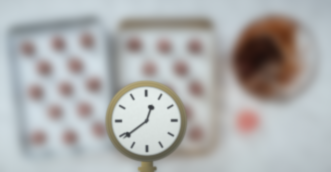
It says h=12 m=39
